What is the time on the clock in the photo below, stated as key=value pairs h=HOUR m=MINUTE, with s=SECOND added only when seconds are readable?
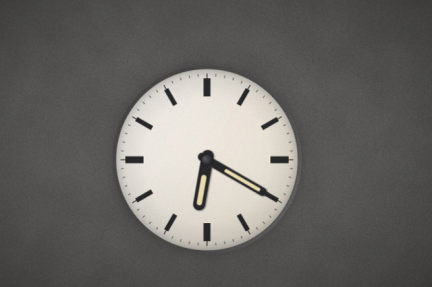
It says h=6 m=20
